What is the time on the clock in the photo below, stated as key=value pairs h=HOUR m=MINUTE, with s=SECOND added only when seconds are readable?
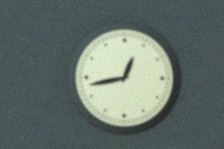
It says h=12 m=43
